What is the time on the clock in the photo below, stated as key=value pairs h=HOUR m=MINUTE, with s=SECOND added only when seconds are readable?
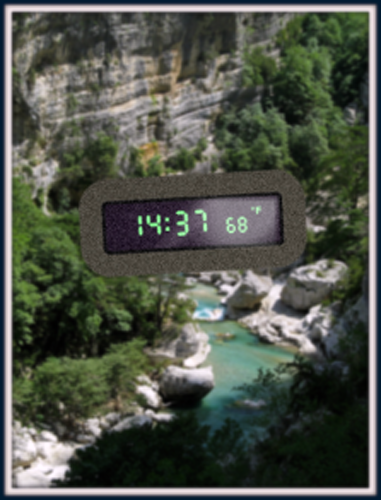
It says h=14 m=37
